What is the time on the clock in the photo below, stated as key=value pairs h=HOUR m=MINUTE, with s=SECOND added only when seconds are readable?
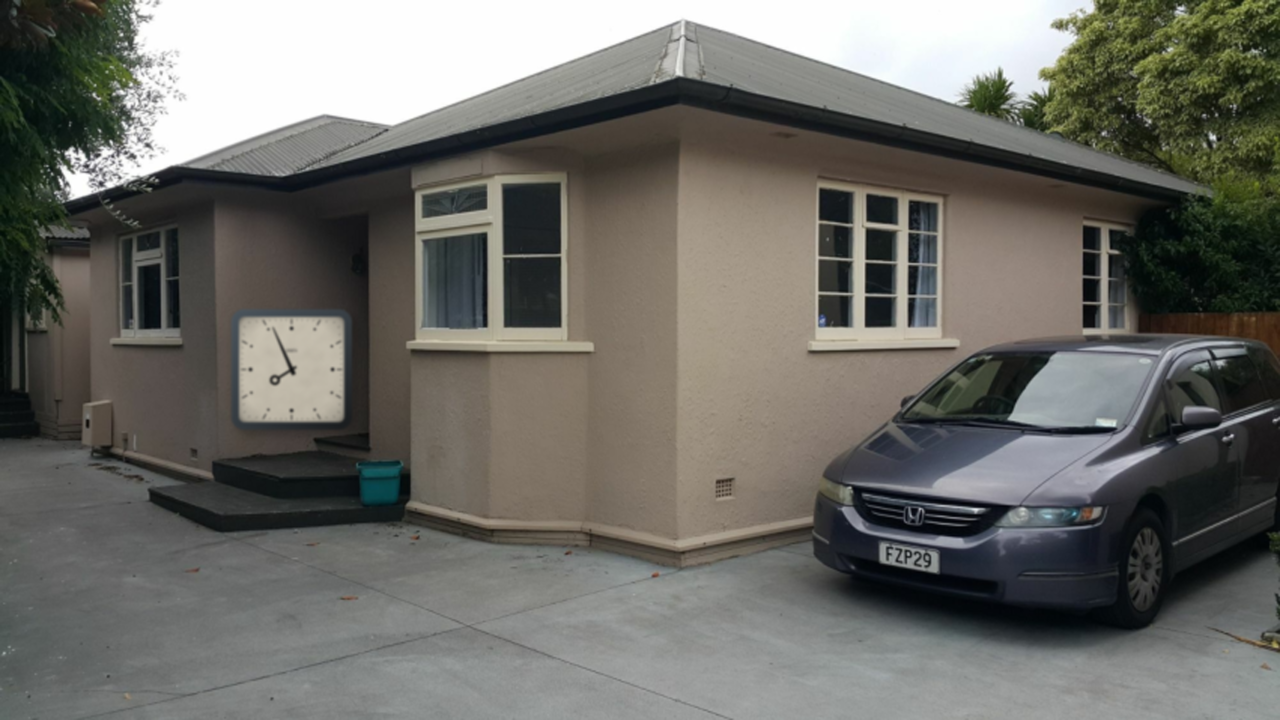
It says h=7 m=56
